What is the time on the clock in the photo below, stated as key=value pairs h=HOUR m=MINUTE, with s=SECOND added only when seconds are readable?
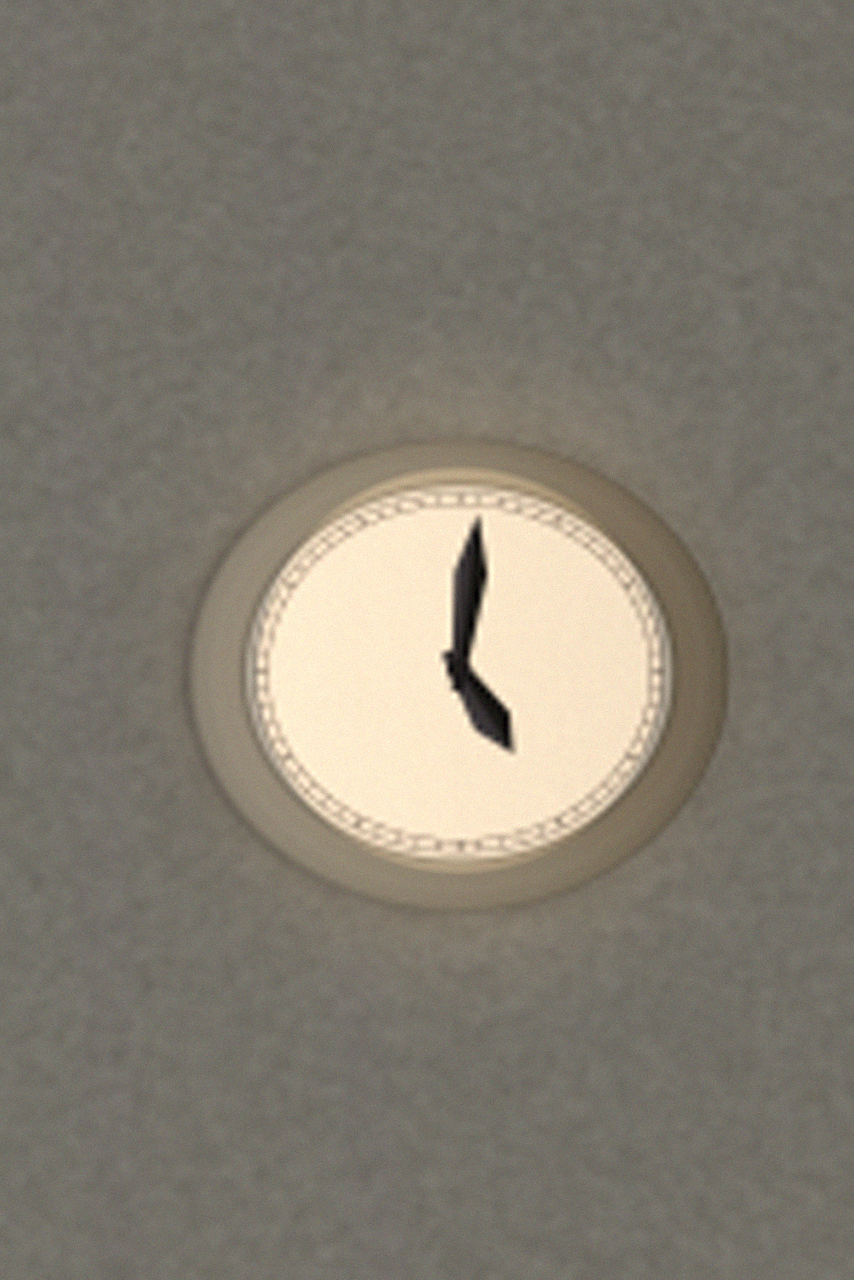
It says h=5 m=1
